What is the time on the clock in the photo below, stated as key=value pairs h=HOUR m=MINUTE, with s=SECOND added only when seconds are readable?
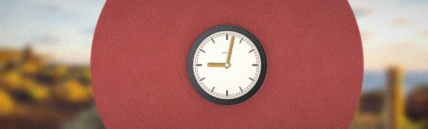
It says h=9 m=2
